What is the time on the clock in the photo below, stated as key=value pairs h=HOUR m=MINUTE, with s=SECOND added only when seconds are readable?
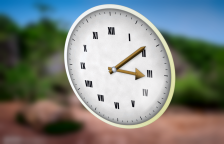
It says h=3 m=9
